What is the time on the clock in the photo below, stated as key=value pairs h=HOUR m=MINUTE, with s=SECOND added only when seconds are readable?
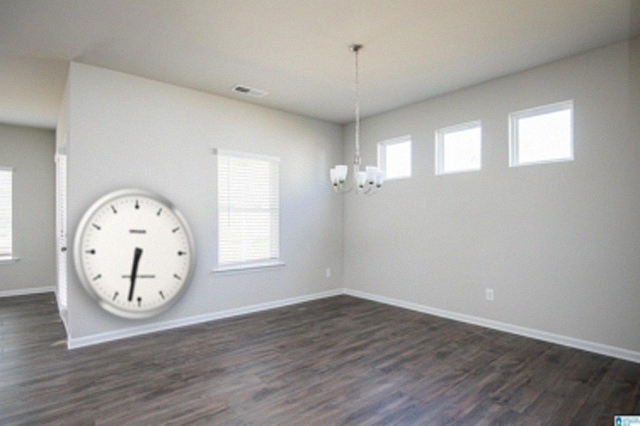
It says h=6 m=32
